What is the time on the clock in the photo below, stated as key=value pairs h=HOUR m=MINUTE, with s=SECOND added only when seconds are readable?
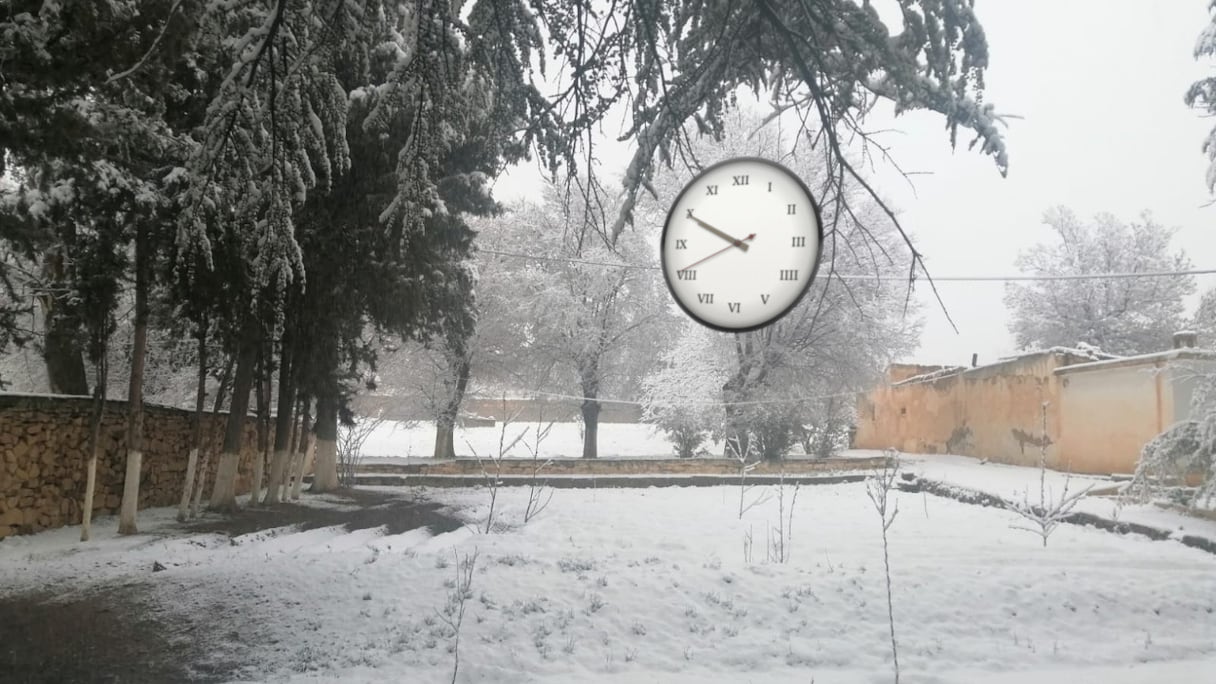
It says h=9 m=49 s=41
